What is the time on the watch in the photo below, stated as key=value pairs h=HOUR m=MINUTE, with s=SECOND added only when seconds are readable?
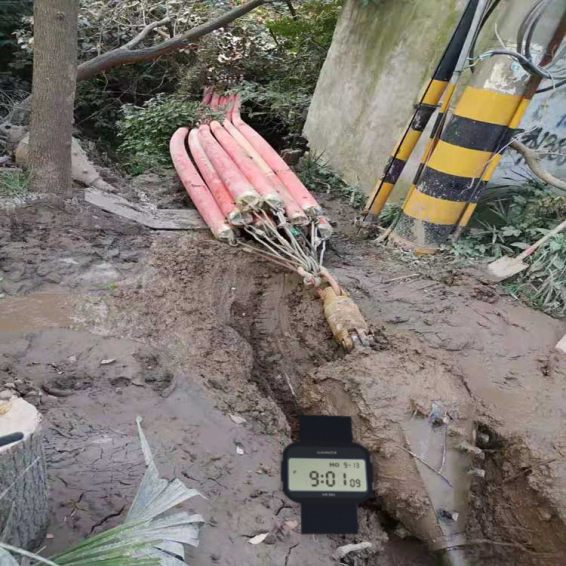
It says h=9 m=1
